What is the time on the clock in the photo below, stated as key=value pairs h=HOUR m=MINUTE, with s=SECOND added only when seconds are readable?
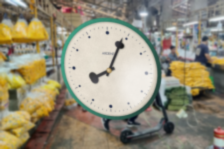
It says h=8 m=4
